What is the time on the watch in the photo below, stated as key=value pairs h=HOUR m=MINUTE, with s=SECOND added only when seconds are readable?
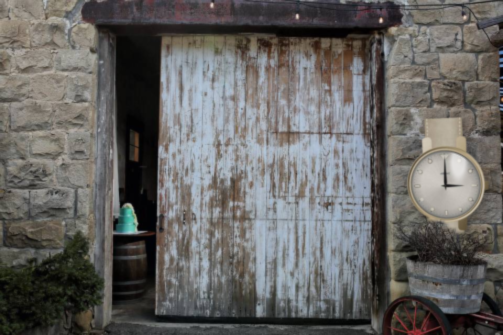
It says h=3 m=0
